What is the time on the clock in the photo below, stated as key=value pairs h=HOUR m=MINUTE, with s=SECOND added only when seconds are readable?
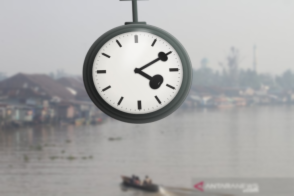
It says h=4 m=10
